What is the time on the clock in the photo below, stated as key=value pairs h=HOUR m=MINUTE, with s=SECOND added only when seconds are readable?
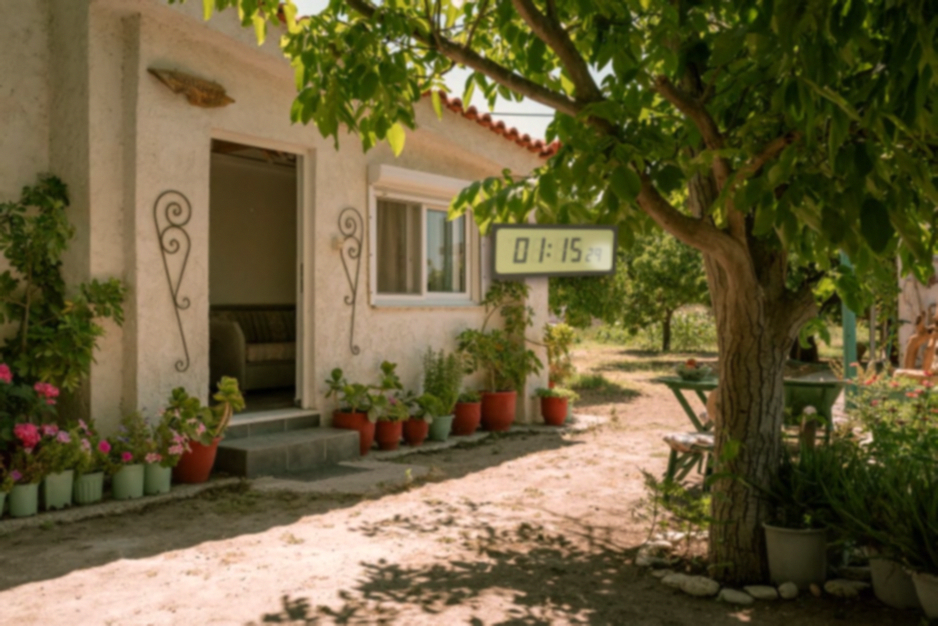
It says h=1 m=15
